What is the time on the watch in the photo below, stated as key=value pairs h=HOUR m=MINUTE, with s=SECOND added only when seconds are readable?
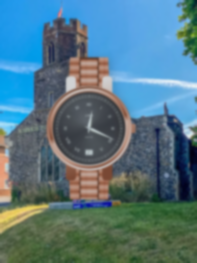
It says h=12 m=19
